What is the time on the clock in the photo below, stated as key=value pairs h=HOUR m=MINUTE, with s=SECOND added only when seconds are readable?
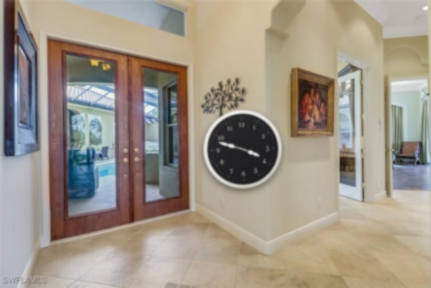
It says h=3 m=48
